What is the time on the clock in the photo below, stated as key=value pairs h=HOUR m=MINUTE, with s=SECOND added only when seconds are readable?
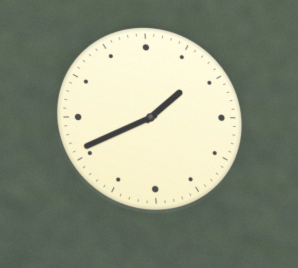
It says h=1 m=41
